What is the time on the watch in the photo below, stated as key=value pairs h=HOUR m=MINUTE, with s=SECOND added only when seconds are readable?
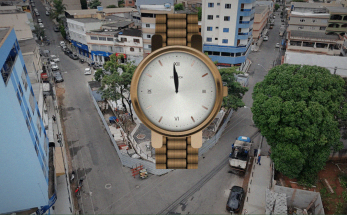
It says h=11 m=59
